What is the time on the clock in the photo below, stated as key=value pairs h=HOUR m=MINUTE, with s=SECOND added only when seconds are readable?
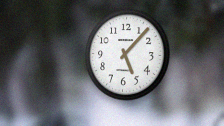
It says h=5 m=7
